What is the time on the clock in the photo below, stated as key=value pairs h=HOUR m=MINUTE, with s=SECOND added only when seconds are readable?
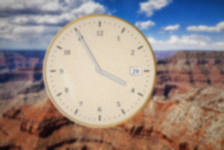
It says h=3 m=55
